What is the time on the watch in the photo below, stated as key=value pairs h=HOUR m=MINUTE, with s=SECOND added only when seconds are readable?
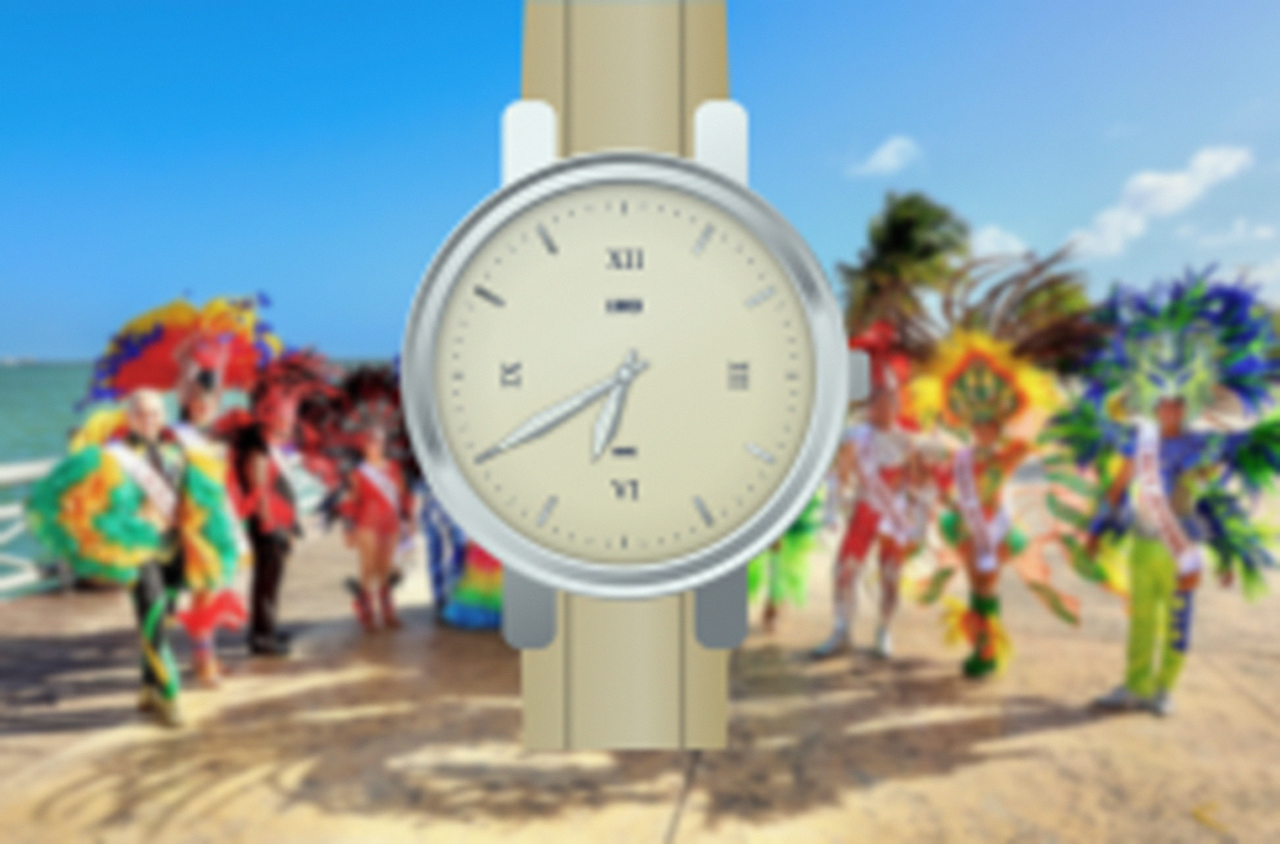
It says h=6 m=40
